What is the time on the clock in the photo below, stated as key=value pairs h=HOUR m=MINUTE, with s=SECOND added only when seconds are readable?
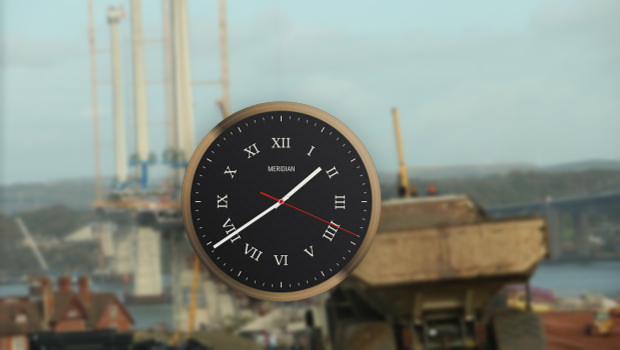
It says h=1 m=39 s=19
